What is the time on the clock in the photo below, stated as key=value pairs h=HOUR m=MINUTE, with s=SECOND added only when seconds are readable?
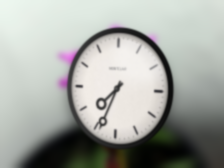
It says h=7 m=34
